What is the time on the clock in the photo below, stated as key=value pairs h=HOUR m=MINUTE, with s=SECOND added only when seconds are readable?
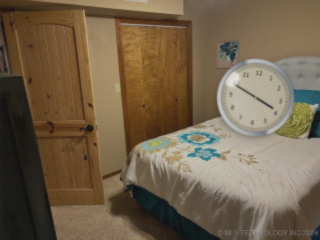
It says h=3 m=49
